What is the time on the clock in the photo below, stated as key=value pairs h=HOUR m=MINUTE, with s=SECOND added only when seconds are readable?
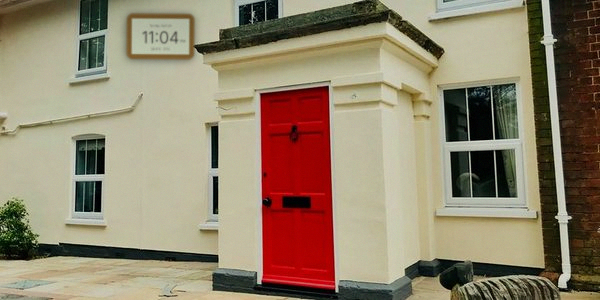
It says h=11 m=4
